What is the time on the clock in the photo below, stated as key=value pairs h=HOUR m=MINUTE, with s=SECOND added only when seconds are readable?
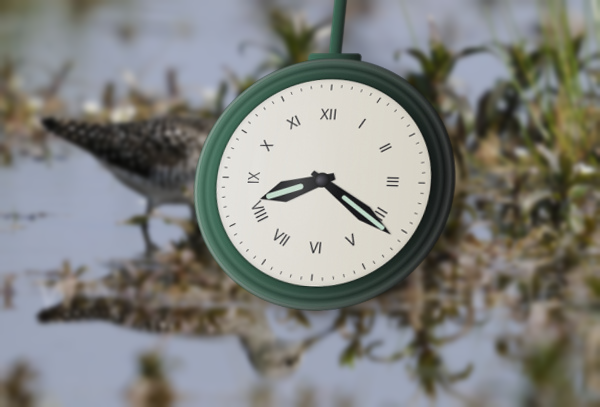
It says h=8 m=21
